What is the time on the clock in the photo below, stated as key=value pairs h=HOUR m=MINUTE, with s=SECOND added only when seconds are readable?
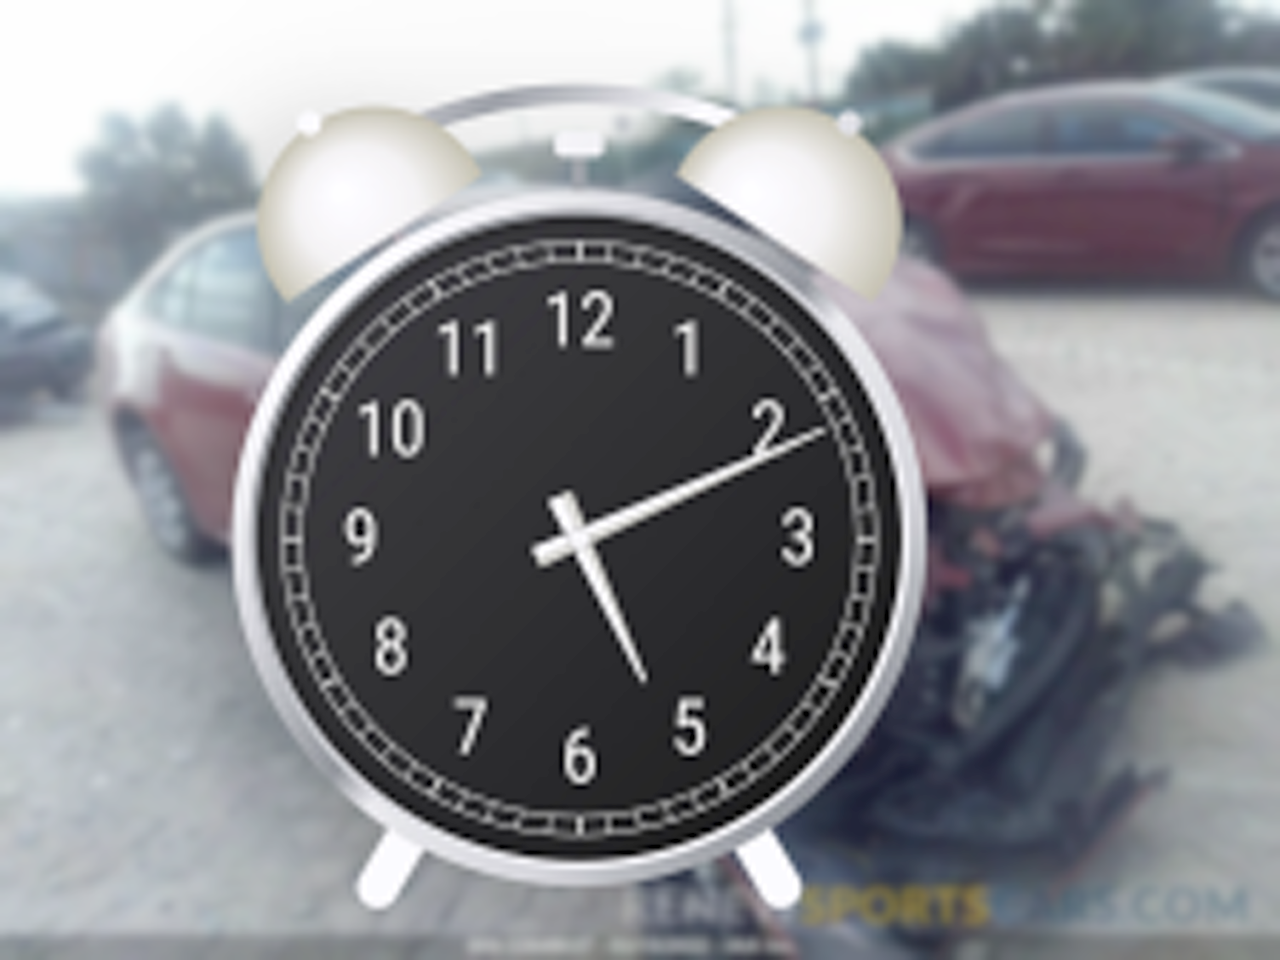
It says h=5 m=11
